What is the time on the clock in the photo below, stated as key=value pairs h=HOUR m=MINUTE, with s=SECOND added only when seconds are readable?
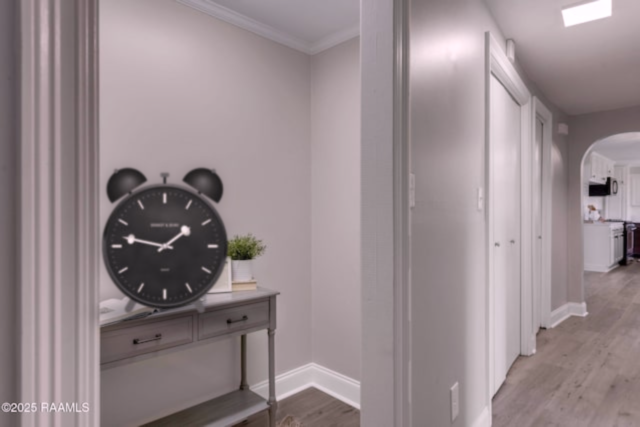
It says h=1 m=47
